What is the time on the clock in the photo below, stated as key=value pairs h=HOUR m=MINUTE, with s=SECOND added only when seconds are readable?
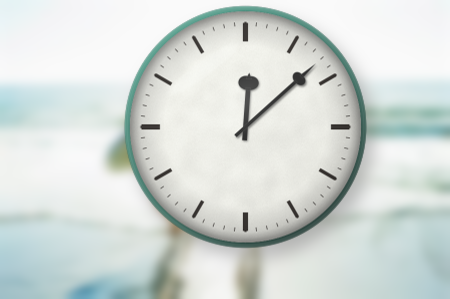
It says h=12 m=8
